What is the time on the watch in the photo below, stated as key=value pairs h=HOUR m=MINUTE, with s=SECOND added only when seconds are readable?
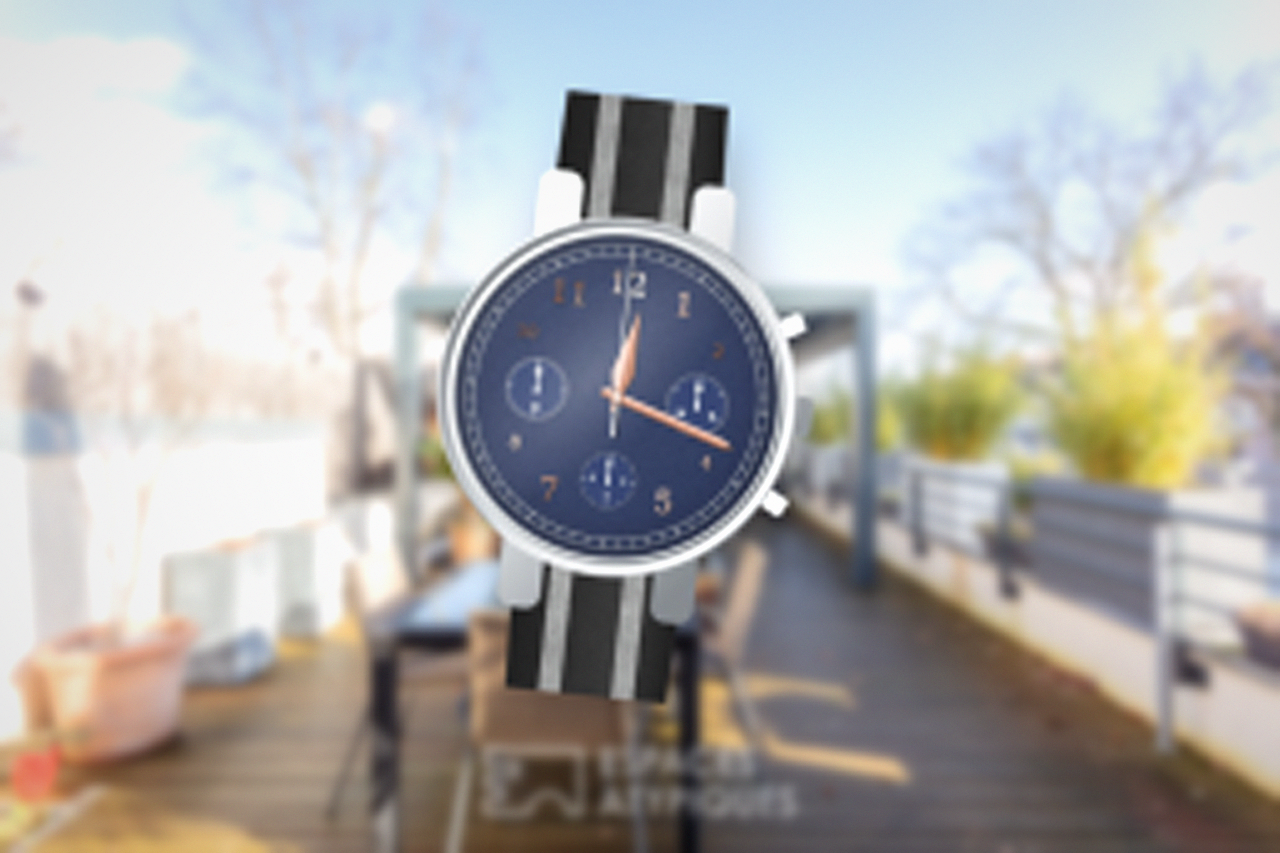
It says h=12 m=18
